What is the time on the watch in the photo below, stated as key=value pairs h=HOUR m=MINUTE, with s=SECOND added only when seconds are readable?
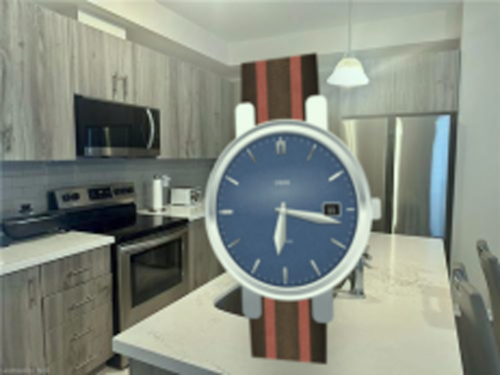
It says h=6 m=17
